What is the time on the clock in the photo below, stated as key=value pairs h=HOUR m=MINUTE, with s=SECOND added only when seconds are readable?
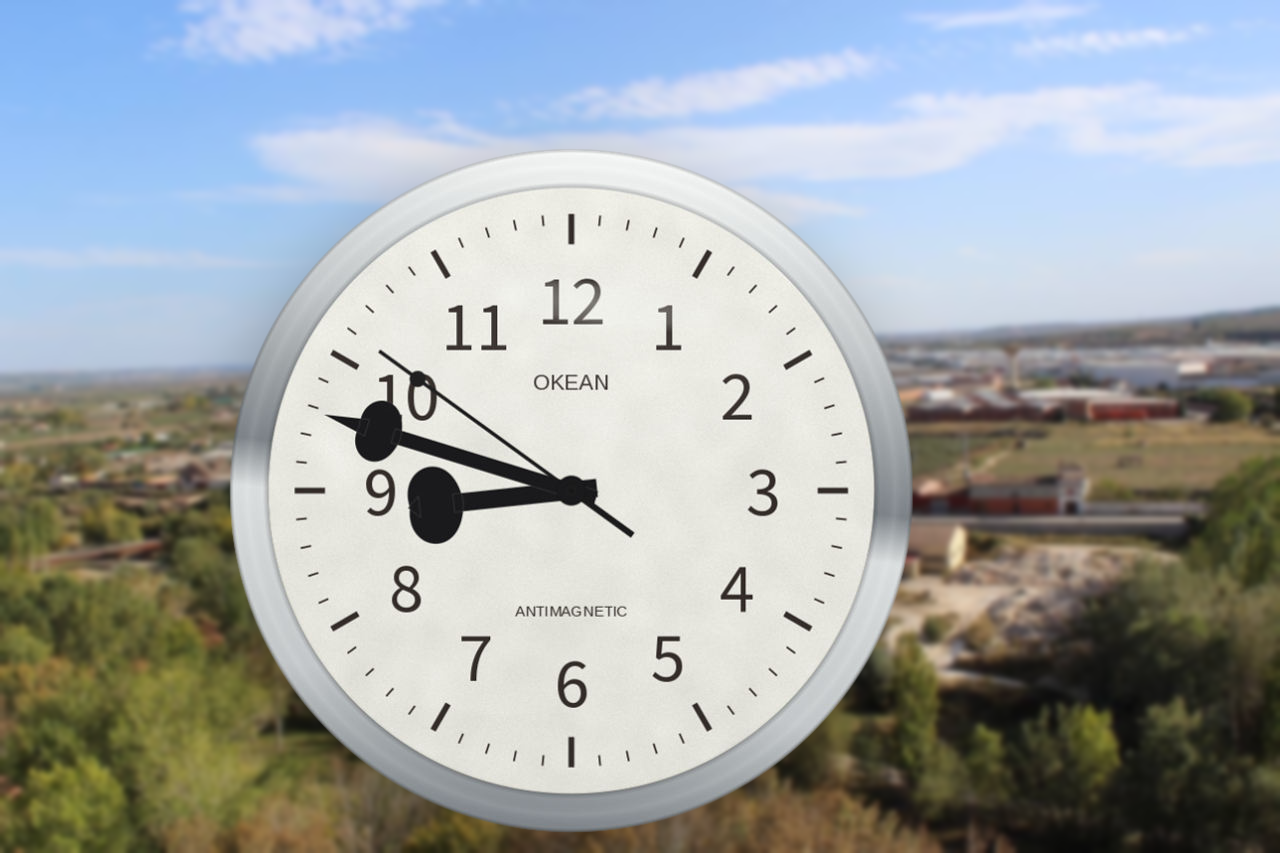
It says h=8 m=47 s=51
